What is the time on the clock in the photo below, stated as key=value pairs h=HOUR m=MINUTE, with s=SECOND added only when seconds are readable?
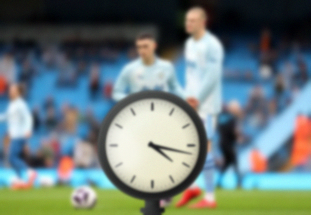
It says h=4 m=17
